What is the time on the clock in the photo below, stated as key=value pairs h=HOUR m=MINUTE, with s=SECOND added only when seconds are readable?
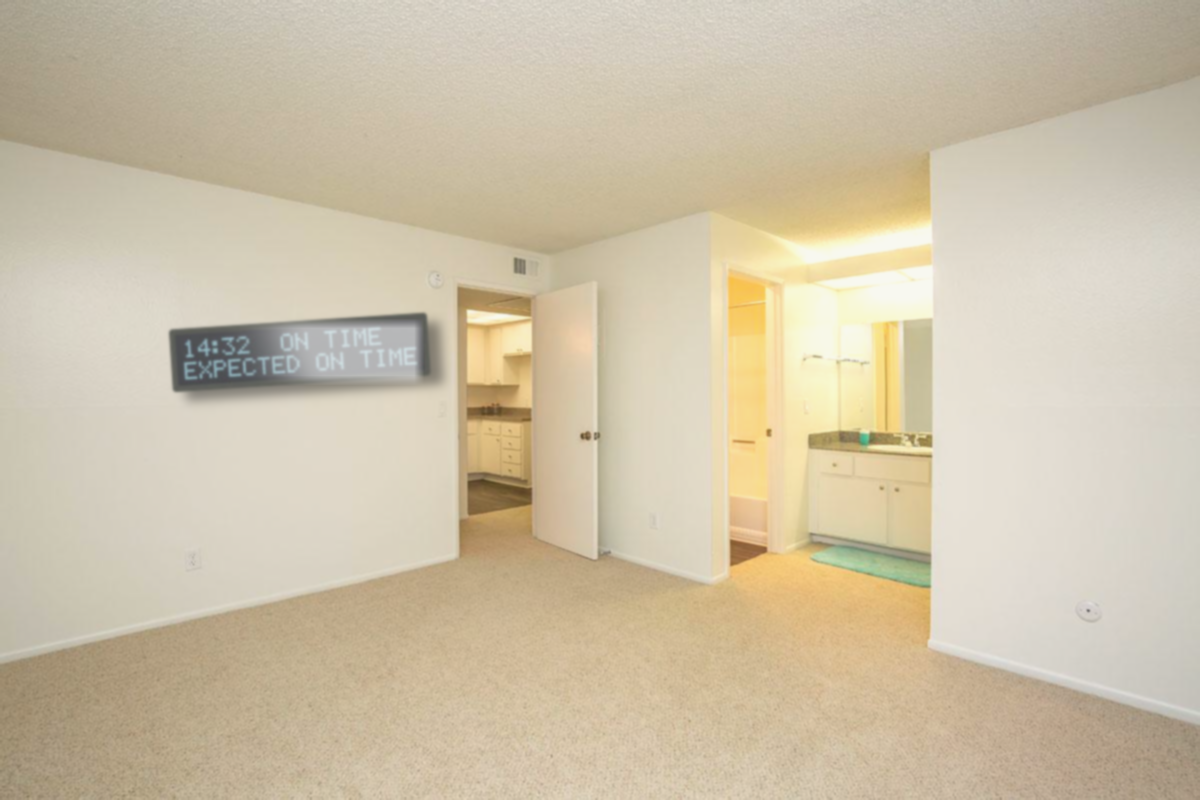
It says h=14 m=32
